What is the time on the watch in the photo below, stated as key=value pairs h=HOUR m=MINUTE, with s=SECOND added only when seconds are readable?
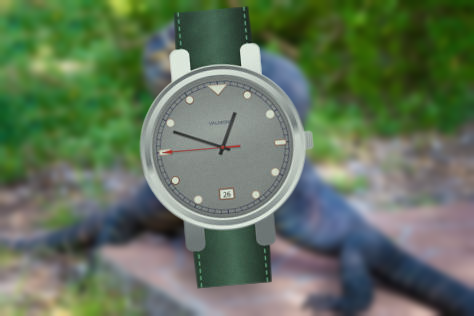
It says h=12 m=48 s=45
